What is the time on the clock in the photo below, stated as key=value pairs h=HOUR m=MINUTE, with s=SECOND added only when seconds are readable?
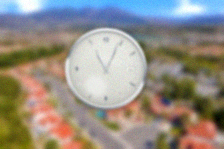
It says h=11 m=4
